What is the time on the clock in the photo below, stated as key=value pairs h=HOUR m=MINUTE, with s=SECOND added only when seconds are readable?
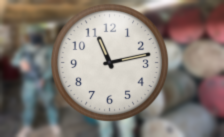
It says h=11 m=13
